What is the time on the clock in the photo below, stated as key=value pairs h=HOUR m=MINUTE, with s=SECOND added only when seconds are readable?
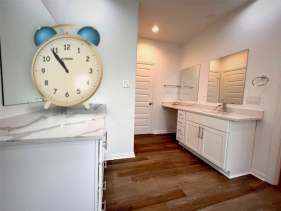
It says h=10 m=54
